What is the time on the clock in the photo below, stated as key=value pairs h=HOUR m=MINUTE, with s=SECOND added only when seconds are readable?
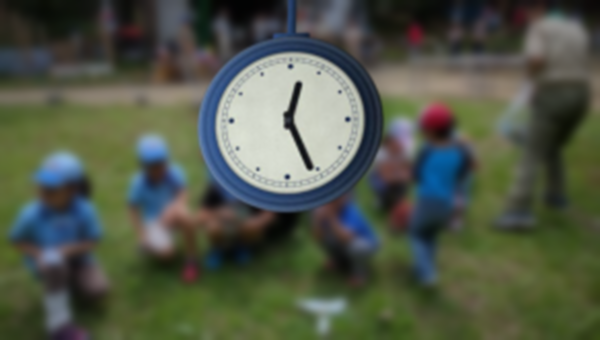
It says h=12 m=26
